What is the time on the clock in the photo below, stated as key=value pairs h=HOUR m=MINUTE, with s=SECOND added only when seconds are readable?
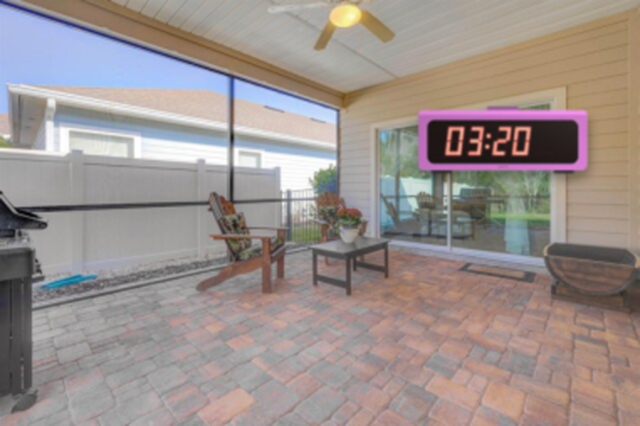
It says h=3 m=20
